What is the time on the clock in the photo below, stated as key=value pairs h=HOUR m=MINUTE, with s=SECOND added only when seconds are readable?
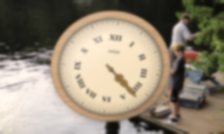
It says h=4 m=22
